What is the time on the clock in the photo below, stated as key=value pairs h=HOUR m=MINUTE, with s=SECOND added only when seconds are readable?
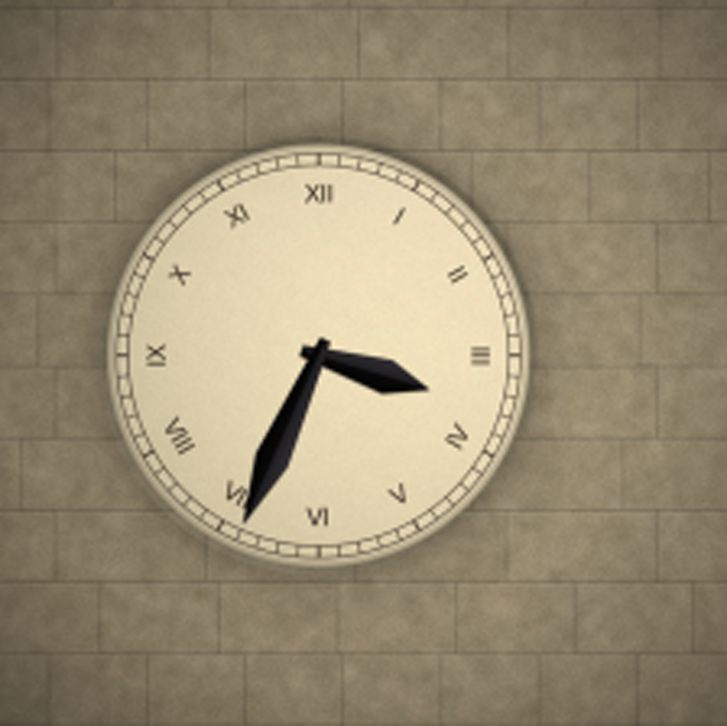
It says h=3 m=34
